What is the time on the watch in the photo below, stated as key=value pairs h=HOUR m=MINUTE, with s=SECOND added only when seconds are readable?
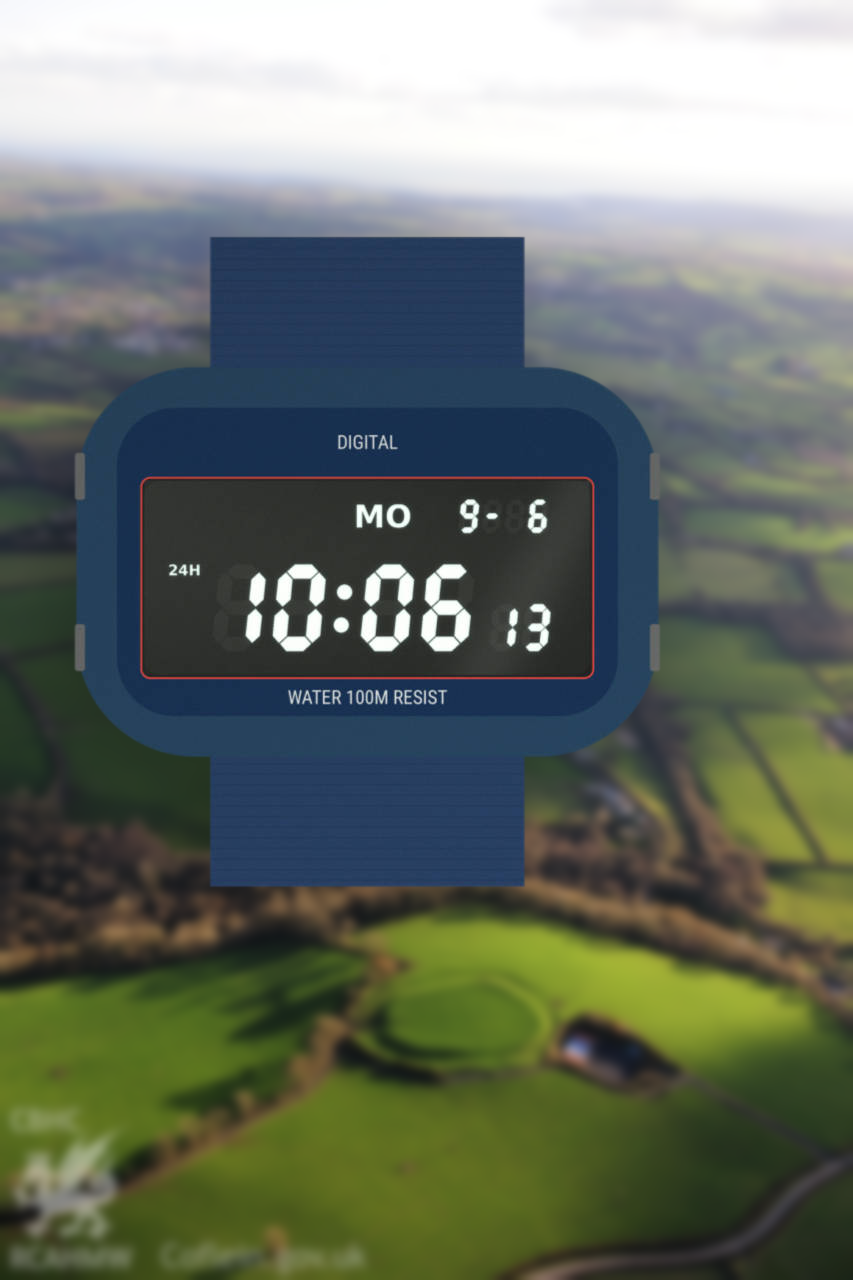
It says h=10 m=6 s=13
